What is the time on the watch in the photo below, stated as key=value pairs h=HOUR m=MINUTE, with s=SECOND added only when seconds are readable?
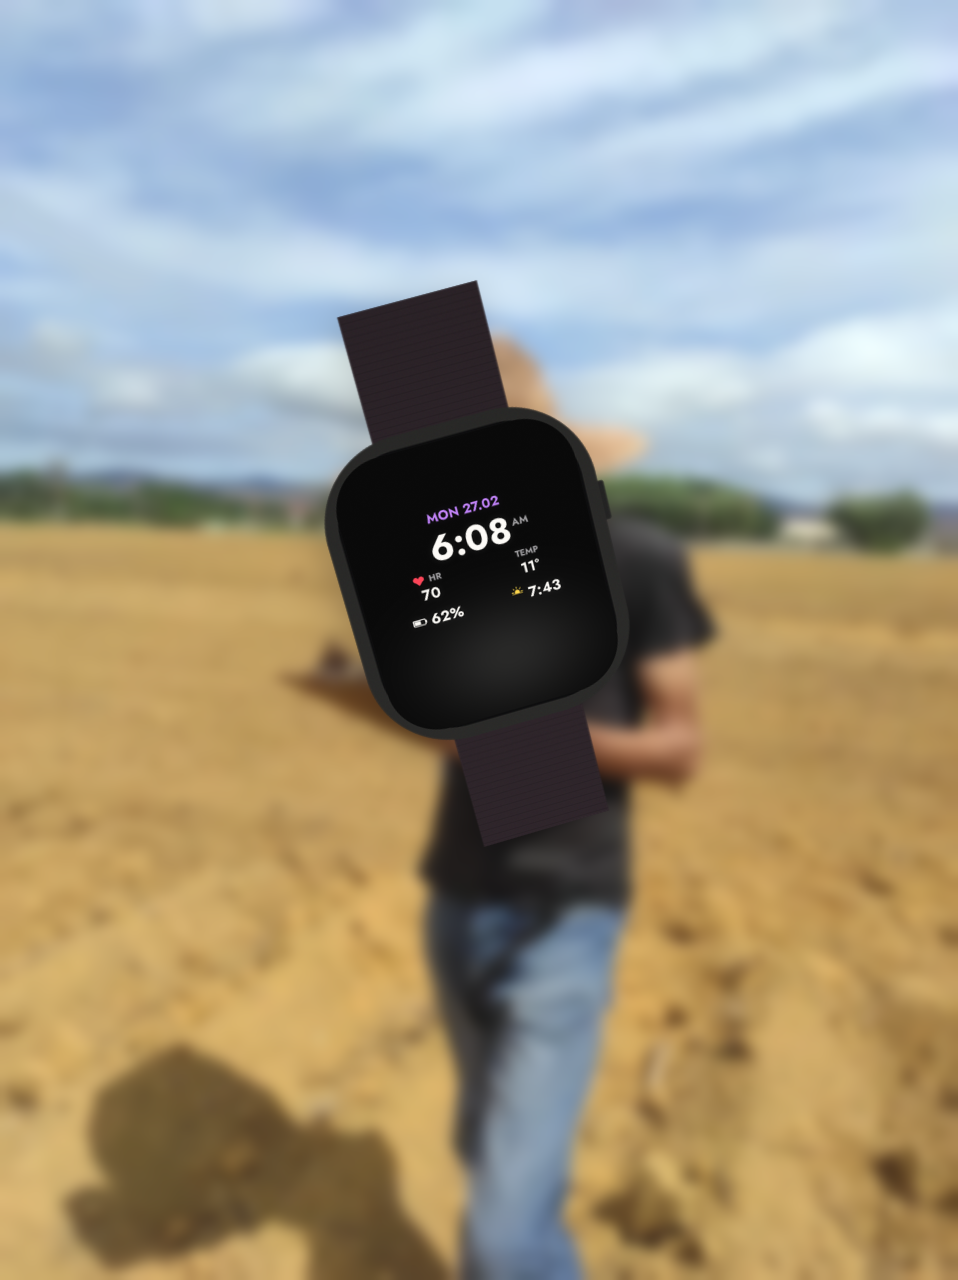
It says h=6 m=8
